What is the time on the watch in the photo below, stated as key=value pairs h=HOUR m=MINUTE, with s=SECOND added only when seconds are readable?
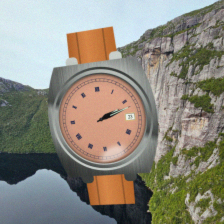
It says h=2 m=12
